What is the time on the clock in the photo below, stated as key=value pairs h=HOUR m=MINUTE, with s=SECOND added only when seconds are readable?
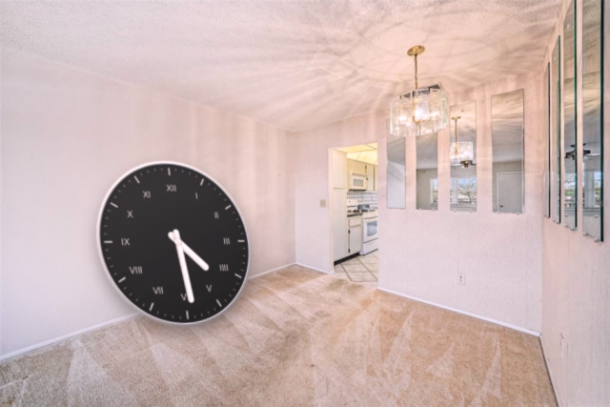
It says h=4 m=29
